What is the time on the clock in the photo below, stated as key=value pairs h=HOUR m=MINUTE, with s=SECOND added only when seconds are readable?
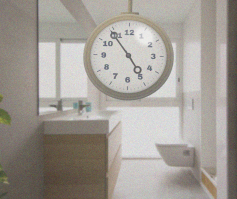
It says h=4 m=54
